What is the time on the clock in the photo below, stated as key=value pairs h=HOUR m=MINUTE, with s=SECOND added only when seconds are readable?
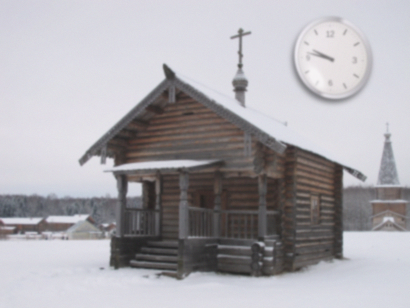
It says h=9 m=47
